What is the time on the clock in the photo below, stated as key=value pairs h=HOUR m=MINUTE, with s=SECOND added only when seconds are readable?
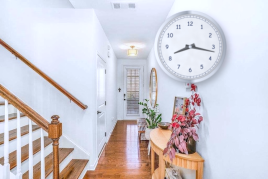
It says h=8 m=17
